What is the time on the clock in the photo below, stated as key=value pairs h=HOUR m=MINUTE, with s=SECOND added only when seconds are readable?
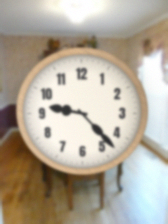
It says h=9 m=23
